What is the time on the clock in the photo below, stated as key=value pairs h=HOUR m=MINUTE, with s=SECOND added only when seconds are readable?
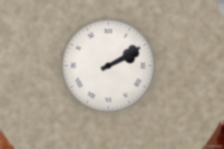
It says h=2 m=10
